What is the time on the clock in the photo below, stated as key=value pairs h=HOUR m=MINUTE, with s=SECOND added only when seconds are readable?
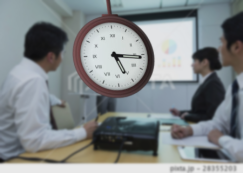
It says h=5 m=16
